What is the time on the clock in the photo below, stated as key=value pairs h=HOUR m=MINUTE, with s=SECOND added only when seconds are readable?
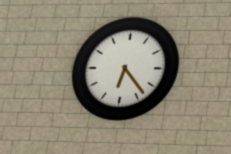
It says h=6 m=23
